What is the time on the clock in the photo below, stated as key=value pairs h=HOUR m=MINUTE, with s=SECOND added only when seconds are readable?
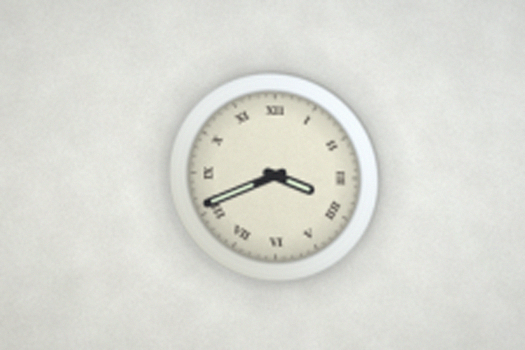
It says h=3 m=41
